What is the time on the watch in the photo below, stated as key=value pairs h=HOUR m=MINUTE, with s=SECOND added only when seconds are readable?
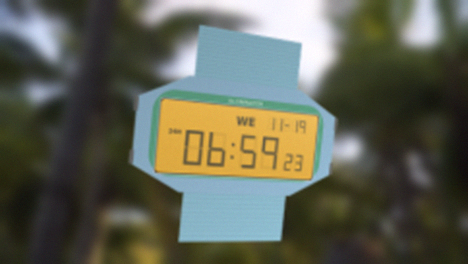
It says h=6 m=59 s=23
